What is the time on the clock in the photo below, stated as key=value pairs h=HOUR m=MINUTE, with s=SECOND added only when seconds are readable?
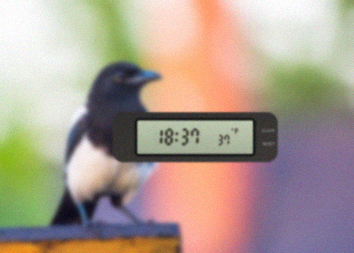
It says h=18 m=37
